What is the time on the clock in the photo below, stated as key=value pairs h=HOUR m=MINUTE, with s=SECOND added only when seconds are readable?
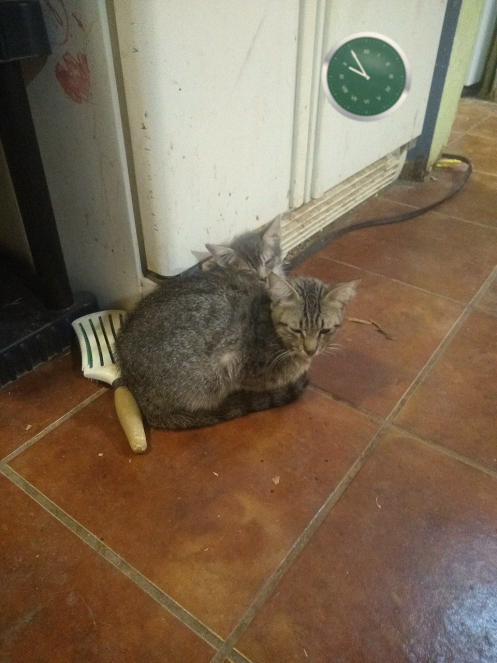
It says h=9 m=55
